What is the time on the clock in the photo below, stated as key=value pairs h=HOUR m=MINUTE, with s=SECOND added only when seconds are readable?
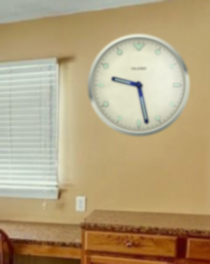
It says h=9 m=28
